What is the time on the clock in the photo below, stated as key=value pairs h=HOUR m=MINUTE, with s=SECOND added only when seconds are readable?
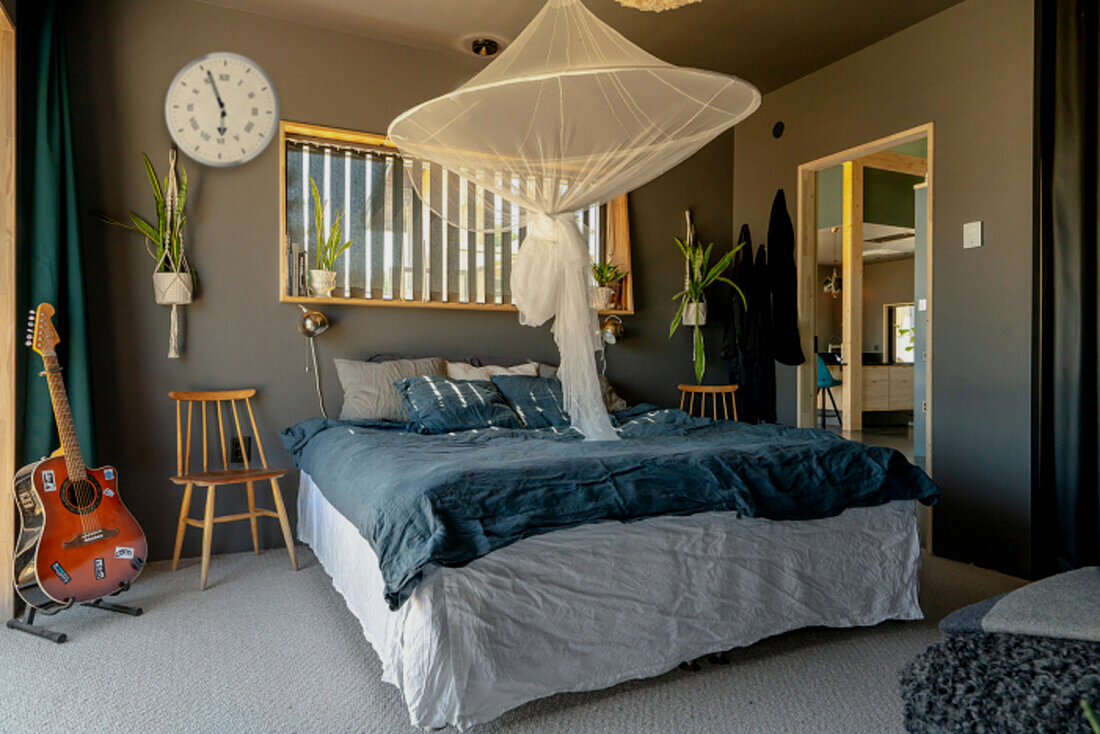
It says h=5 m=56
